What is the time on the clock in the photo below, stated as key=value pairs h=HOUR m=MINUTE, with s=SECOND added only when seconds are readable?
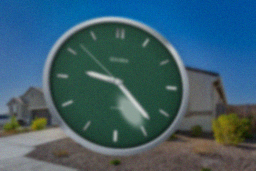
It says h=9 m=22 s=52
